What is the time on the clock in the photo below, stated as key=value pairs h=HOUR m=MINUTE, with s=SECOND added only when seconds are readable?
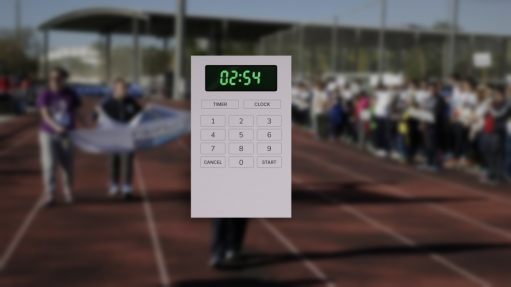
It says h=2 m=54
